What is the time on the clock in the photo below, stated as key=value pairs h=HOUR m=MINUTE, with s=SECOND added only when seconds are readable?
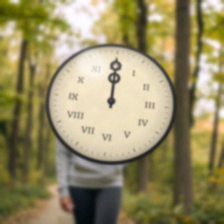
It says h=12 m=0
